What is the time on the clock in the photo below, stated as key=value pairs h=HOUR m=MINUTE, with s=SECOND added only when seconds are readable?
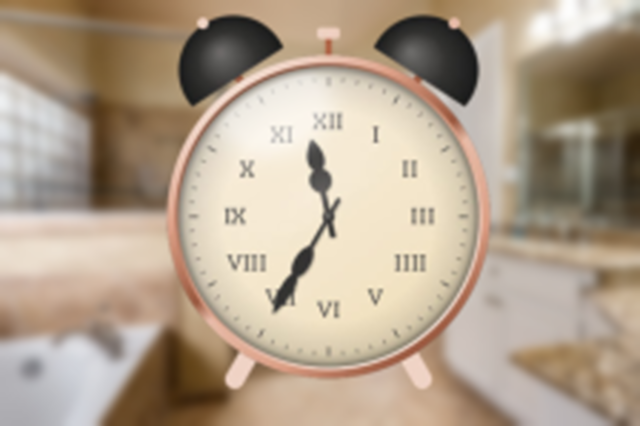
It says h=11 m=35
